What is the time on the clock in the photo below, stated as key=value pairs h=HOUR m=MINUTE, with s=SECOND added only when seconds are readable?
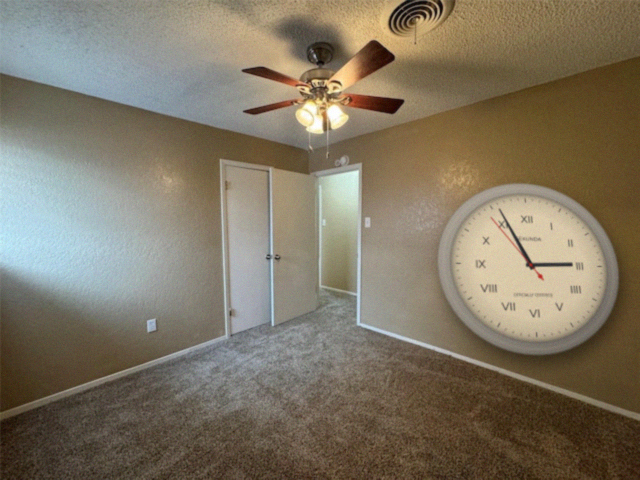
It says h=2 m=55 s=54
